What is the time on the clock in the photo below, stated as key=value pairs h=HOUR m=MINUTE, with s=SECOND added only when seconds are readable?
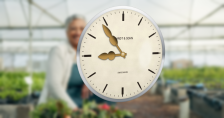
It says h=8 m=54
